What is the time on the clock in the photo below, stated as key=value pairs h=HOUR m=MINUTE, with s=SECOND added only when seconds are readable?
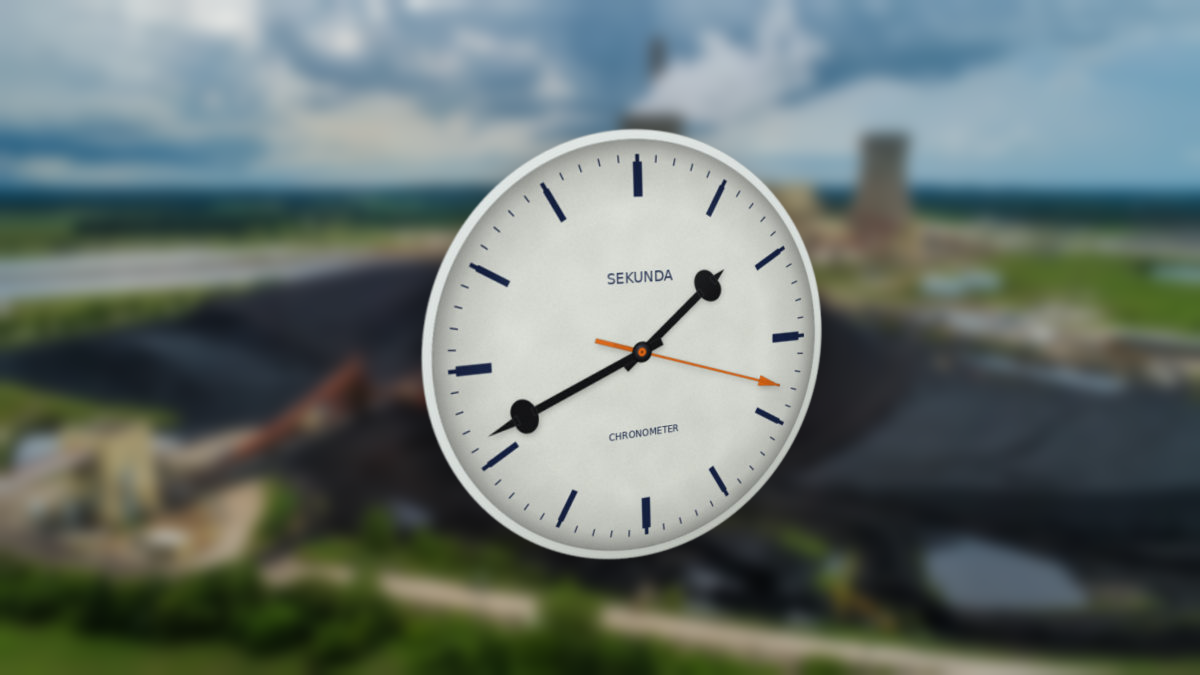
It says h=1 m=41 s=18
